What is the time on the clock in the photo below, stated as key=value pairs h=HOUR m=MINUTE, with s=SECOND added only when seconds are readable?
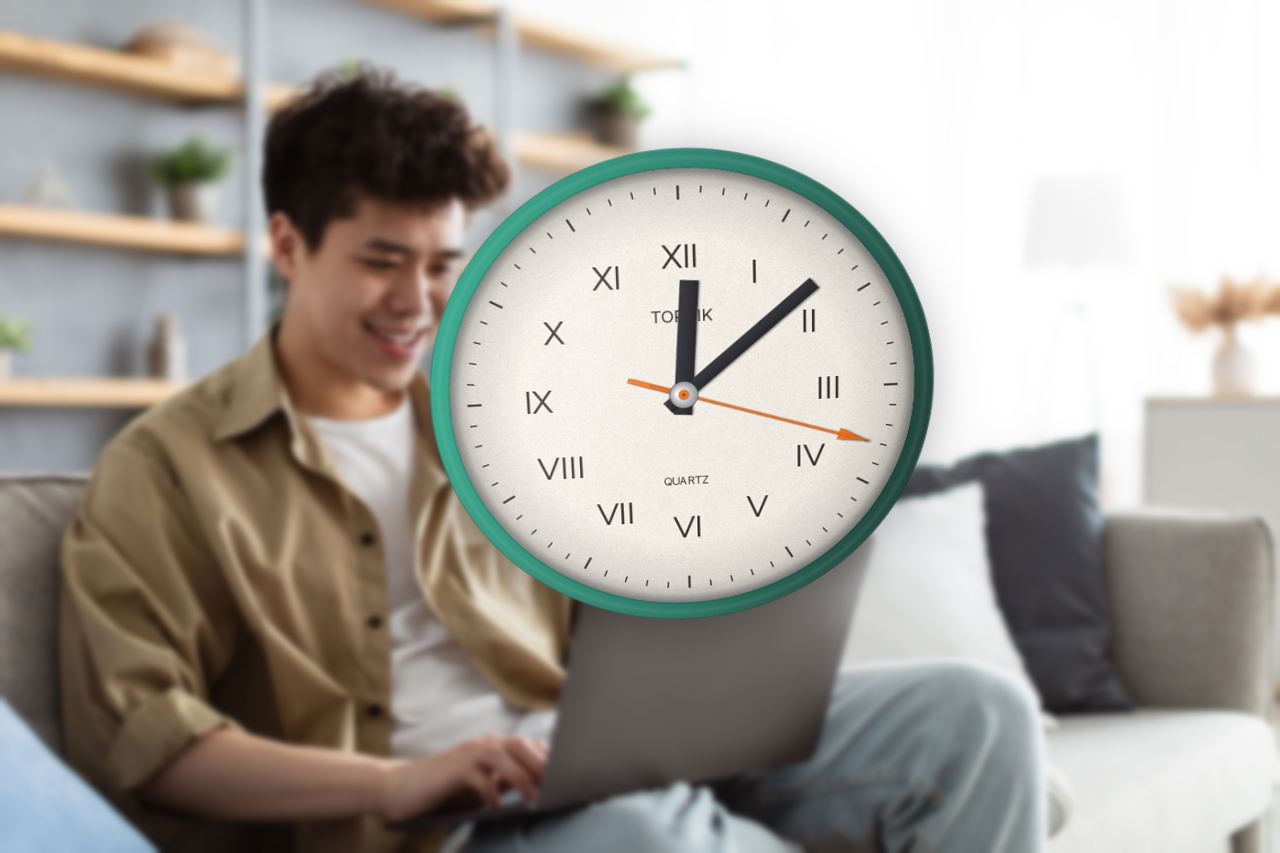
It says h=12 m=8 s=18
